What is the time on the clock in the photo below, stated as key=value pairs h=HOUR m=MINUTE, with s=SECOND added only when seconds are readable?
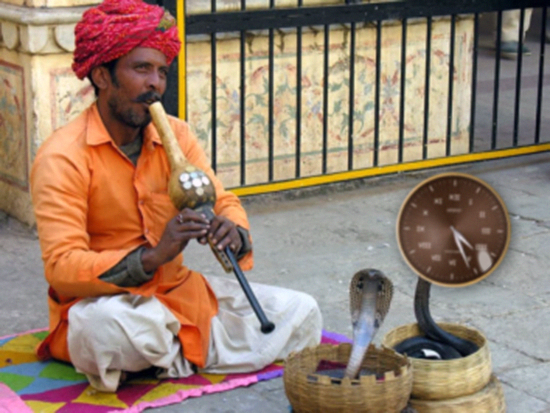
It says h=4 m=26
